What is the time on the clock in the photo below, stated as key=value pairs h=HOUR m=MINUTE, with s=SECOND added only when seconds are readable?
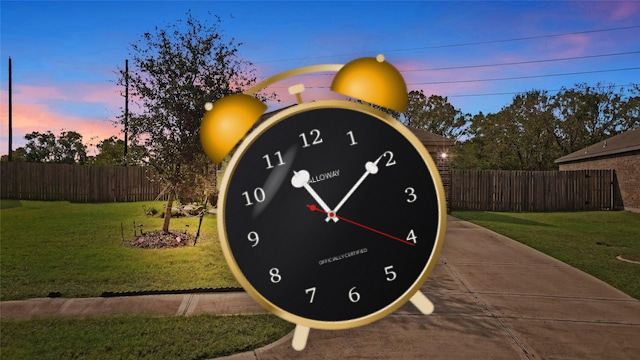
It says h=11 m=9 s=21
